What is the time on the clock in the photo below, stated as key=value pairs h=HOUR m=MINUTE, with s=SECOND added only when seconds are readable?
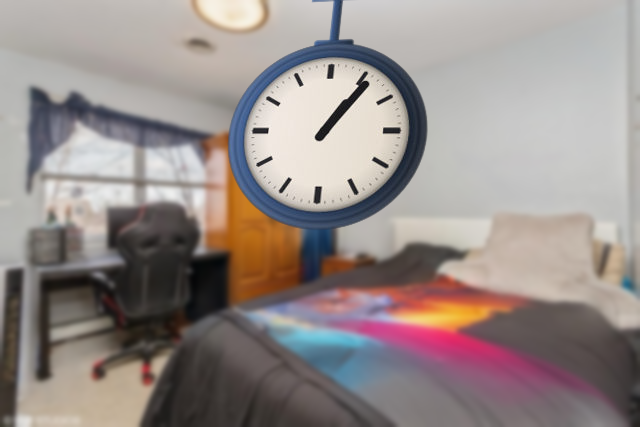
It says h=1 m=6
